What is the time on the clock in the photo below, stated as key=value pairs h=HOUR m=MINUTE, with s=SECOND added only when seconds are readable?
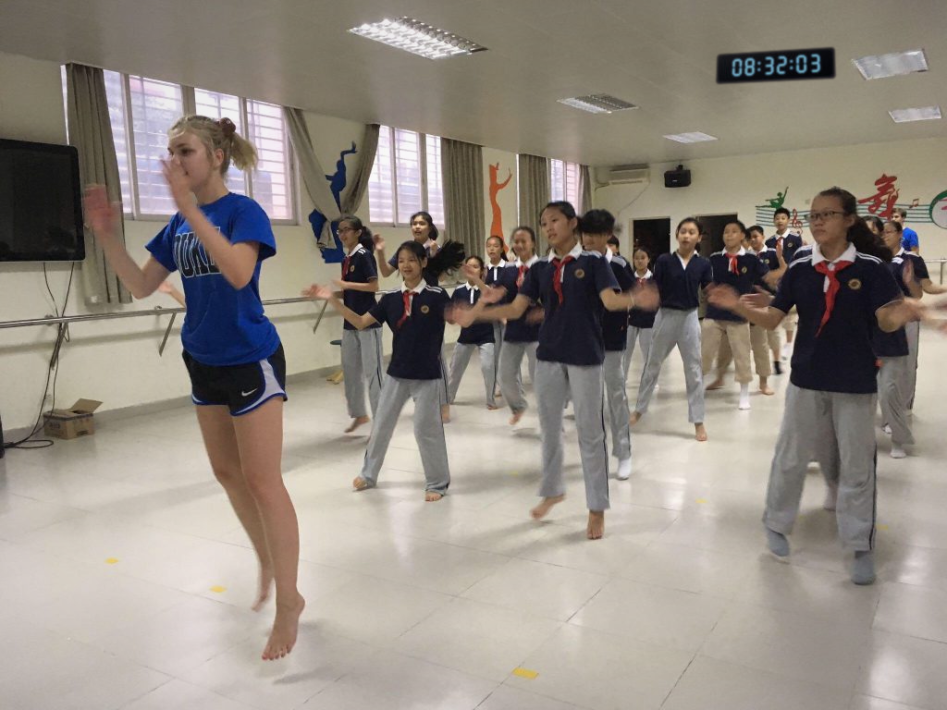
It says h=8 m=32 s=3
